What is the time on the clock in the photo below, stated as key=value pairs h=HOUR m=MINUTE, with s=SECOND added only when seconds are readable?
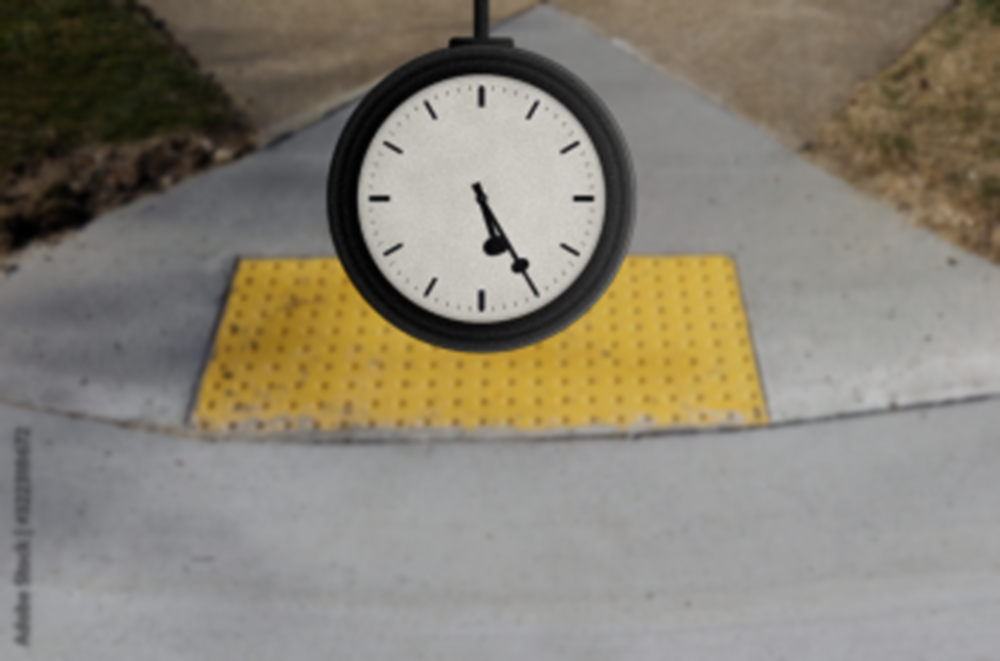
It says h=5 m=25
